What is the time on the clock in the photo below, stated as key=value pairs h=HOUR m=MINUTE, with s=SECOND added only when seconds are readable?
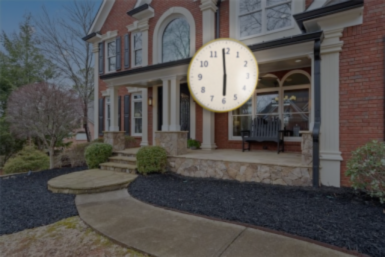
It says h=5 m=59
